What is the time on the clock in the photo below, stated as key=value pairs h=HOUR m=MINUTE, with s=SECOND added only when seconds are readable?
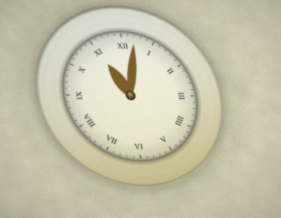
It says h=11 m=2
